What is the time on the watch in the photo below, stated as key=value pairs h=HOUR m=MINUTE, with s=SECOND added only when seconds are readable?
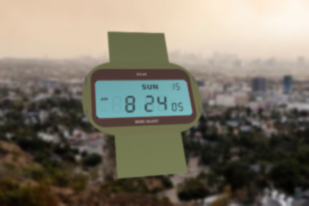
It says h=8 m=24
